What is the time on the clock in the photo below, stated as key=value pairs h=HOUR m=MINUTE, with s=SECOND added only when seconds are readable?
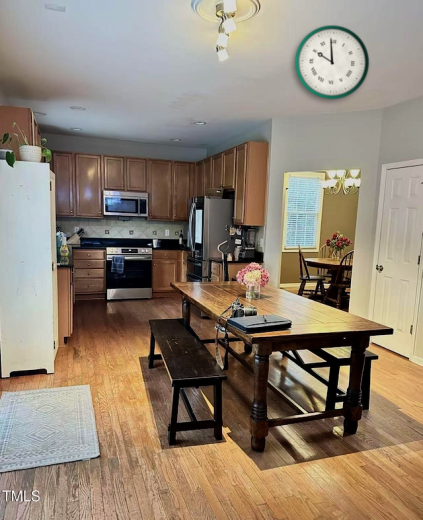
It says h=9 m=59
